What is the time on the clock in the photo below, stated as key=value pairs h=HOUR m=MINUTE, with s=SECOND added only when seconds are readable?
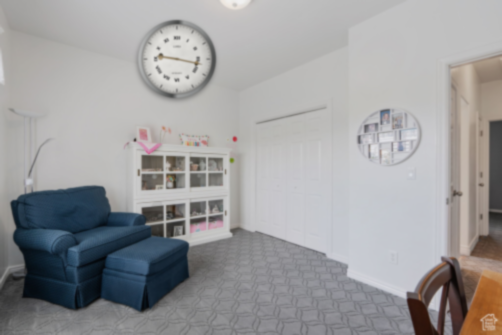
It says h=9 m=17
